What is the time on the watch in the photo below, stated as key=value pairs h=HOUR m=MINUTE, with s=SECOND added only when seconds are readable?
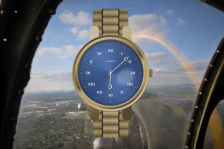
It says h=6 m=8
